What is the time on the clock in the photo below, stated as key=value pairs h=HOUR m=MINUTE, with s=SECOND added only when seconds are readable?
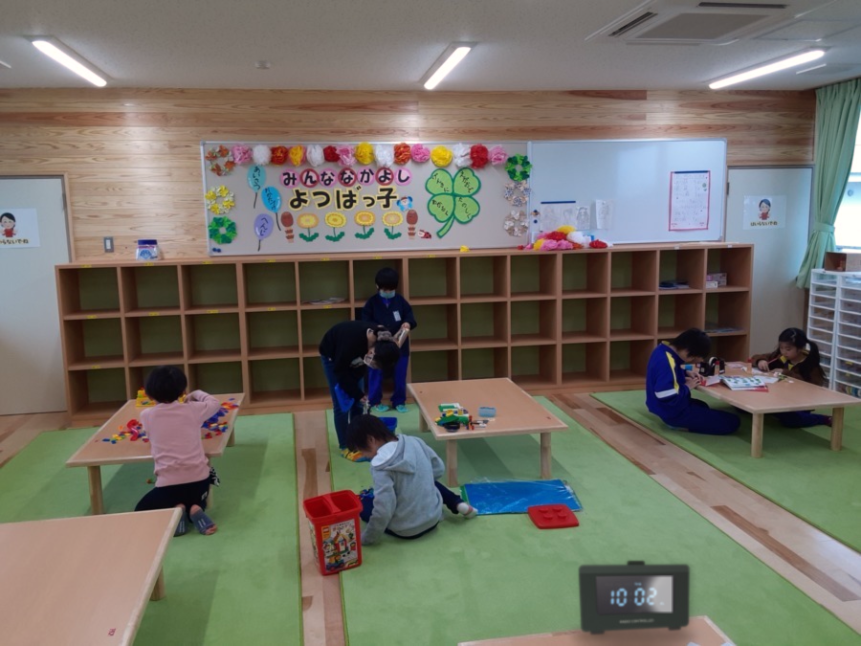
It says h=10 m=2
